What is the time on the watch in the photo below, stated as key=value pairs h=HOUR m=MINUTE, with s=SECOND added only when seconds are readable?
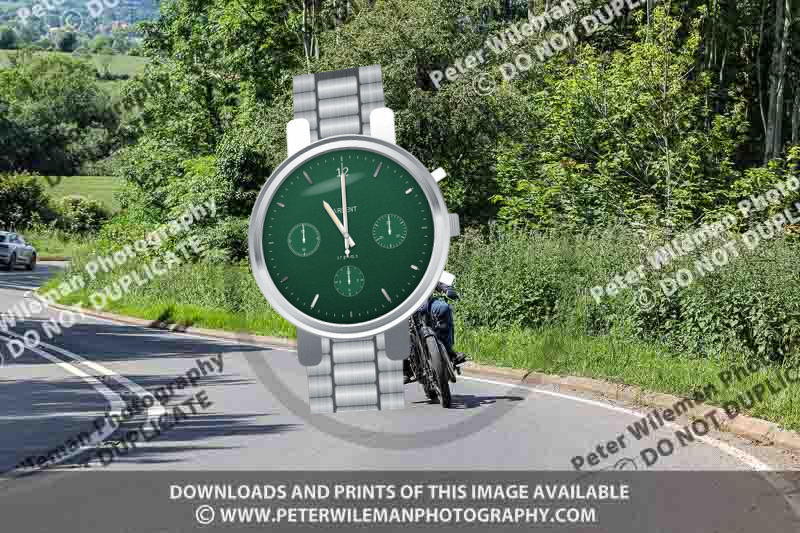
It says h=11 m=0
